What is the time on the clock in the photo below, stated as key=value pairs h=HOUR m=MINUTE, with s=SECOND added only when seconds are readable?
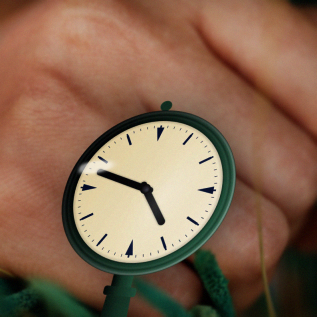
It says h=4 m=48
